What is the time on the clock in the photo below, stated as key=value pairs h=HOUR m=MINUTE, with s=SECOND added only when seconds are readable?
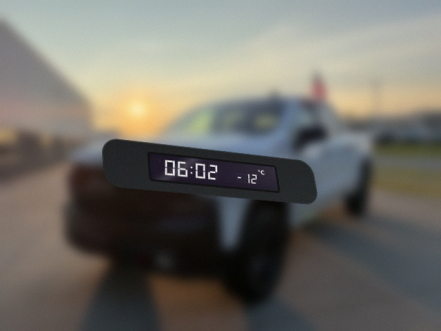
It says h=6 m=2
